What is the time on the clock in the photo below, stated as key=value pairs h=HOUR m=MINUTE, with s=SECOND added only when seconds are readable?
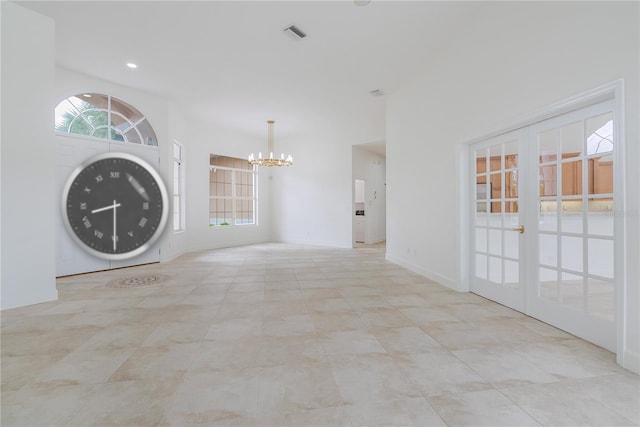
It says h=8 m=30
